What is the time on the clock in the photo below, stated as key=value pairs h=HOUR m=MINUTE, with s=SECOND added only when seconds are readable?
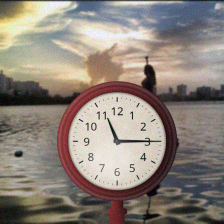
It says h=11 m=15
